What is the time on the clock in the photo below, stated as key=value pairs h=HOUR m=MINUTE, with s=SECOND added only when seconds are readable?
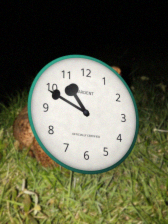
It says h=10 m=49
